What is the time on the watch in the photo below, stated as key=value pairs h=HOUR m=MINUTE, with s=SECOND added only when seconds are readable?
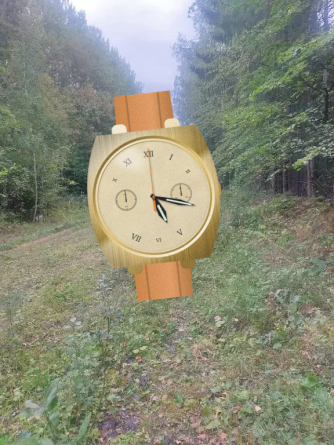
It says h=5 m=18
